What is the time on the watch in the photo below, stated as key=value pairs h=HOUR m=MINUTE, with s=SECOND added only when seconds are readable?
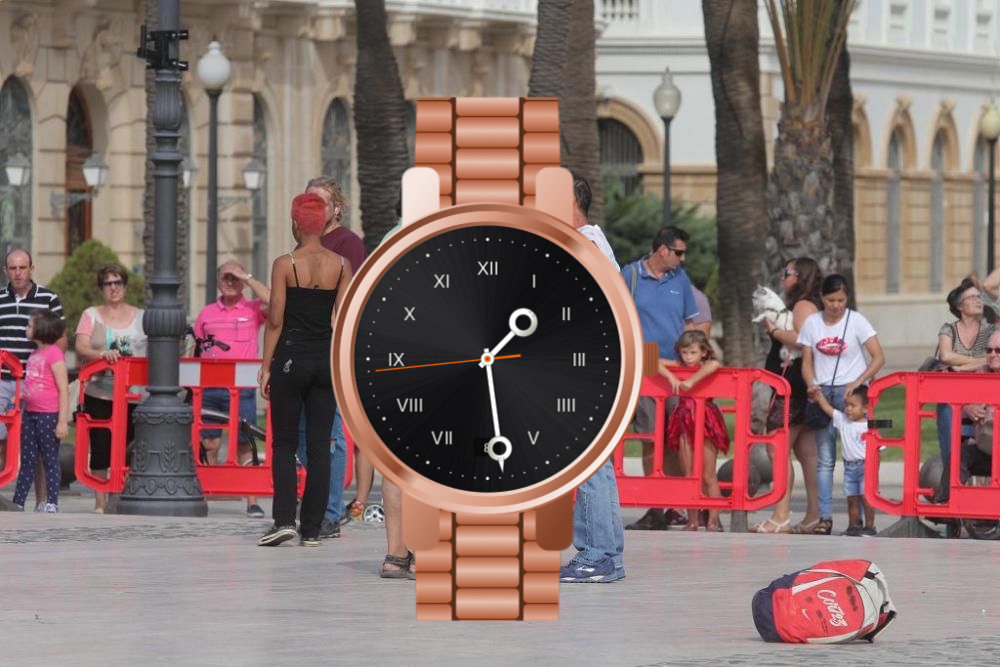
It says h=1 m=28 s=44
